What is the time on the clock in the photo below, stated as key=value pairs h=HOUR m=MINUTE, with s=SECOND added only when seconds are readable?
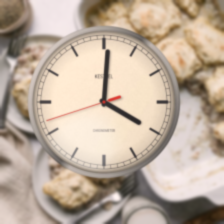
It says h=4 m=0 s=42
